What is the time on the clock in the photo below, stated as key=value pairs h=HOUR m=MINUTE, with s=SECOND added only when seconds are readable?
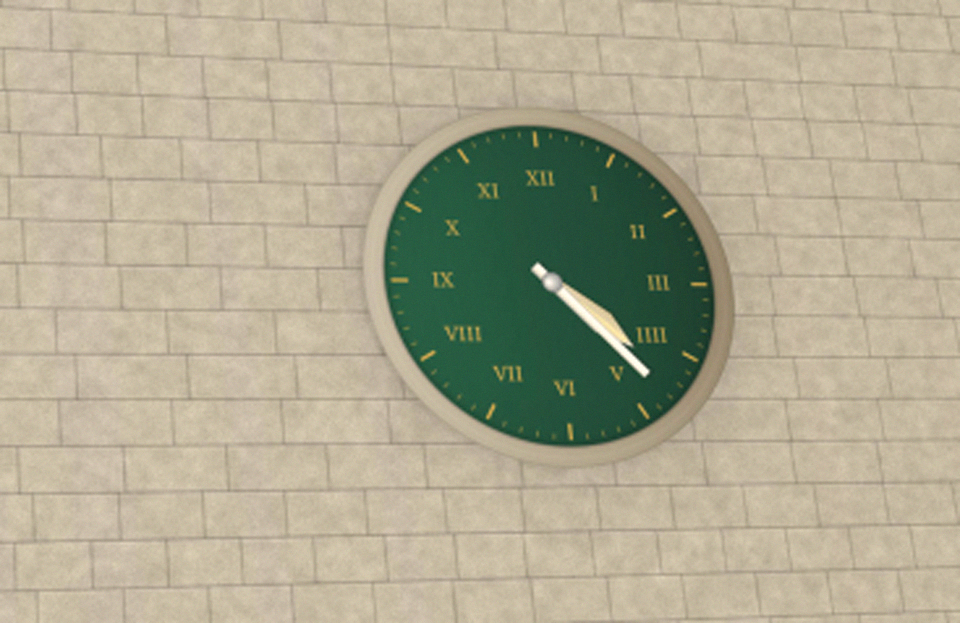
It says h=4 m=23
